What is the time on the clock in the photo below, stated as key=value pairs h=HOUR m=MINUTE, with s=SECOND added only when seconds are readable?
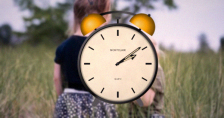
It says h=2 m=9
